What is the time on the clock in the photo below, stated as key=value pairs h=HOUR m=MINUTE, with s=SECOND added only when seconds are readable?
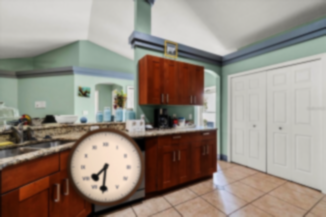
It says h=7 m=31
